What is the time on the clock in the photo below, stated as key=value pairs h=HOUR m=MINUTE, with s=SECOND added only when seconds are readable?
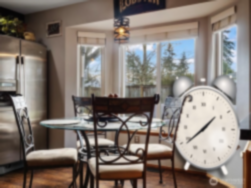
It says h=1 m=39
